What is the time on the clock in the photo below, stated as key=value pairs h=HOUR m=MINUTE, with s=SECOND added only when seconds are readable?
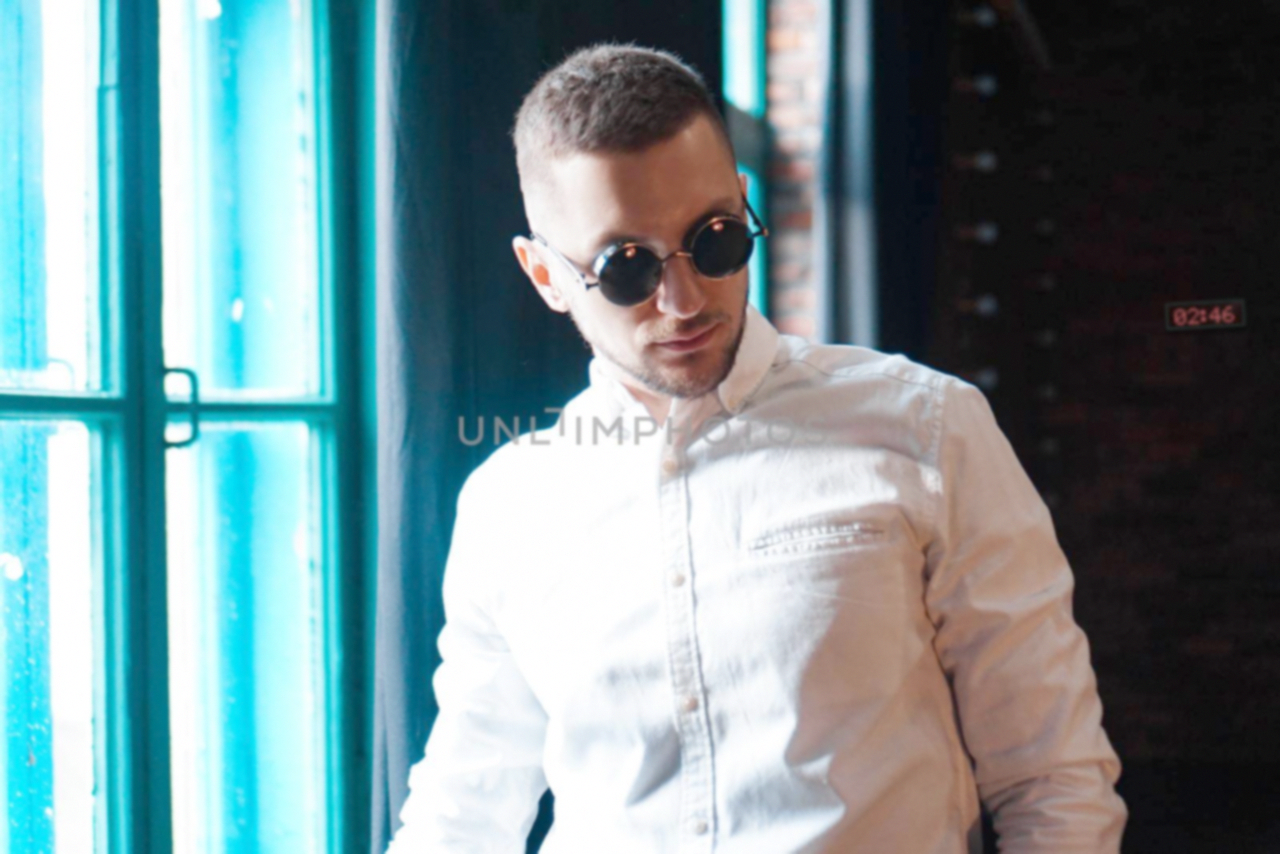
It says h=2 m=46
